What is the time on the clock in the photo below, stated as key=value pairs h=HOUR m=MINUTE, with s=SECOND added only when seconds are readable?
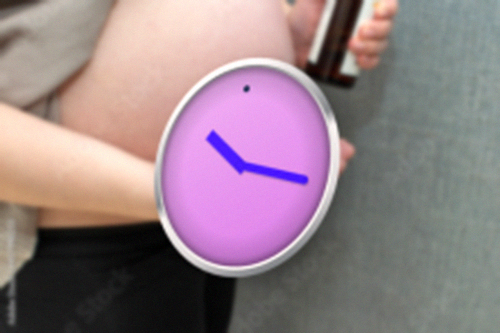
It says h=10 m=17
